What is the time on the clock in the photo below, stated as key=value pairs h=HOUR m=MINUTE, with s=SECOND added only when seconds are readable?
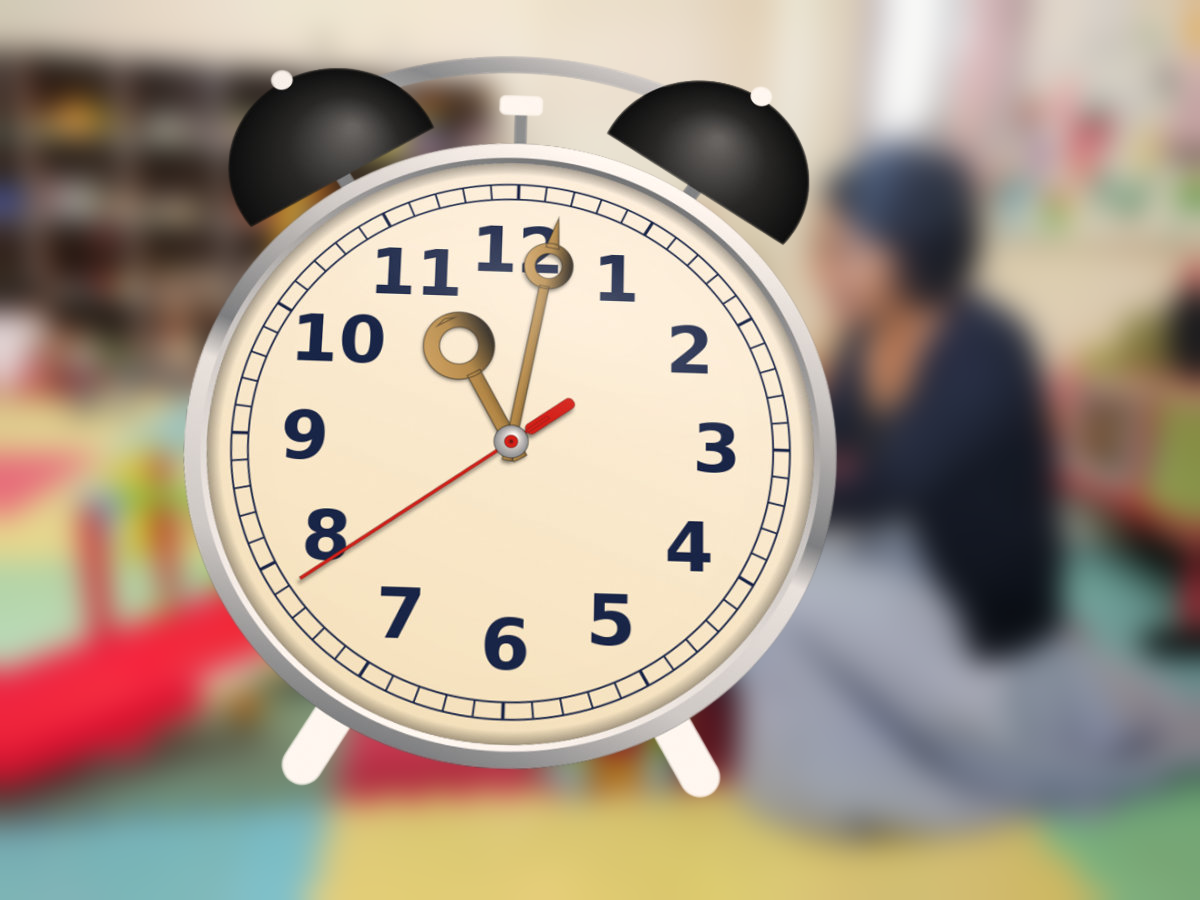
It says h=11 m=1 s=39
